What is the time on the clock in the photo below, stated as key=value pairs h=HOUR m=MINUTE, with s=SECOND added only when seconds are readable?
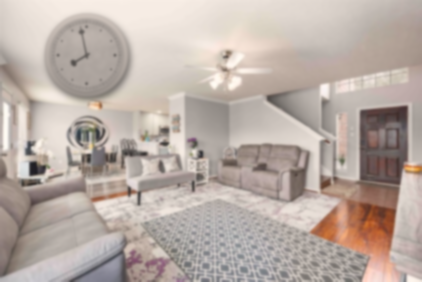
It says h=7 m=58
